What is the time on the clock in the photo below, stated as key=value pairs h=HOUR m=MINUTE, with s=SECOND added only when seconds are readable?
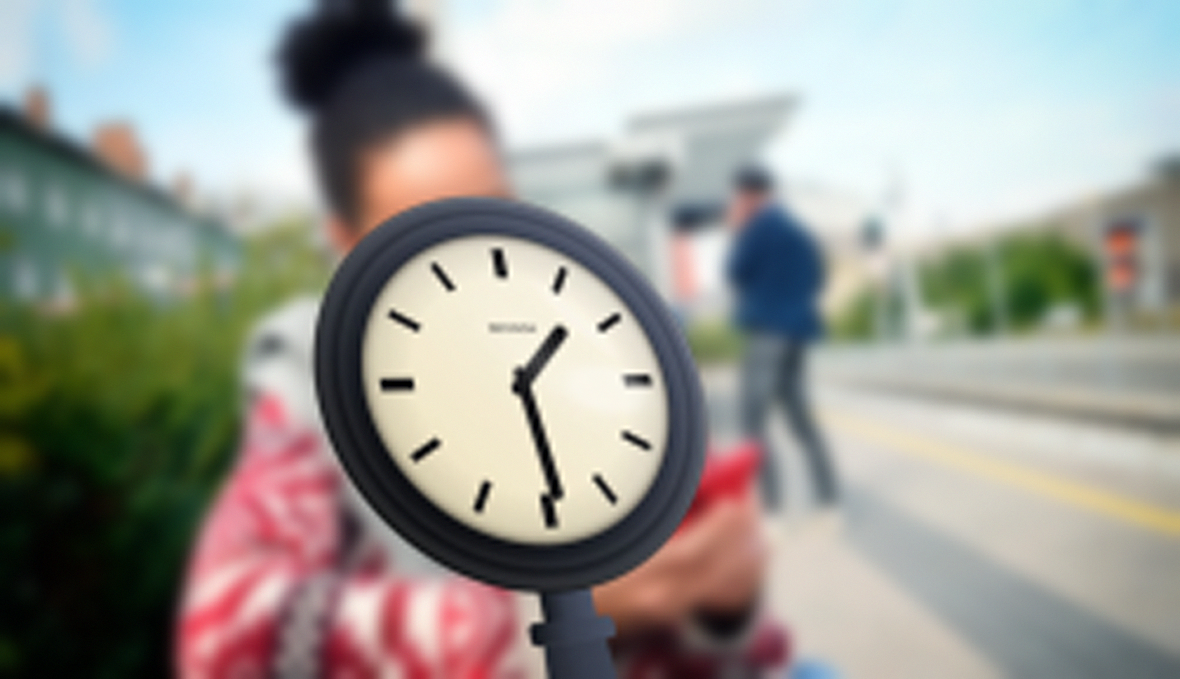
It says h=1 m=29
